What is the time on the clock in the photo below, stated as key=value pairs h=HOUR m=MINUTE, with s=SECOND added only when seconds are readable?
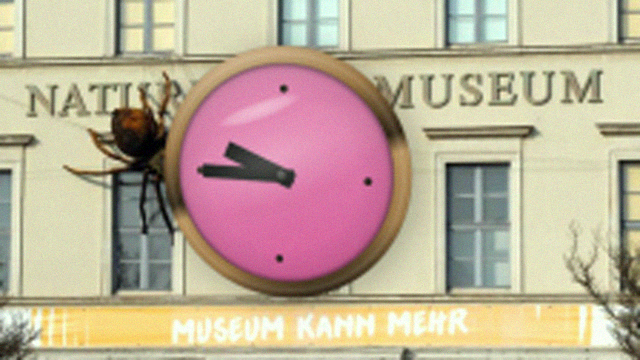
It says h=9 m=45
